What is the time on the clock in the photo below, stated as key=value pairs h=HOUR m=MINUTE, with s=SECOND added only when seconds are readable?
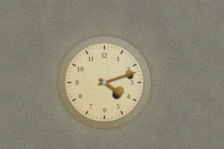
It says h=4 m=12
